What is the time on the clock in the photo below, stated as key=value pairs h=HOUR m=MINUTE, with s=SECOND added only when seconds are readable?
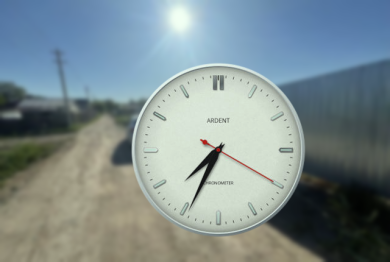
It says h=7 m=34 s=20
